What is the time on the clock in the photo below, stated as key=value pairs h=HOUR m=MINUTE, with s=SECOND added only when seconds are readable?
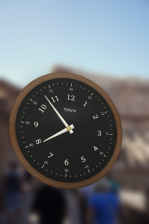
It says h=7 m=53
